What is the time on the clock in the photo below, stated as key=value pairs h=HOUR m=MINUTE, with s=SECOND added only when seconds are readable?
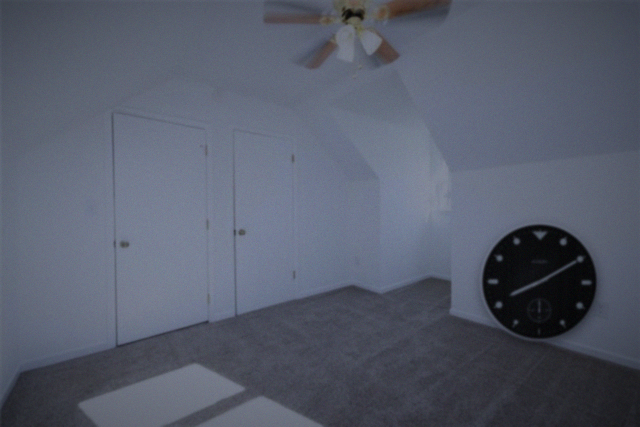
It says h=8 m=10
